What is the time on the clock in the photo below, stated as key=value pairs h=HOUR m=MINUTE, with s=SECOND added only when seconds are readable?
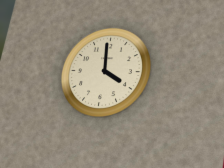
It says h=3 m=59
